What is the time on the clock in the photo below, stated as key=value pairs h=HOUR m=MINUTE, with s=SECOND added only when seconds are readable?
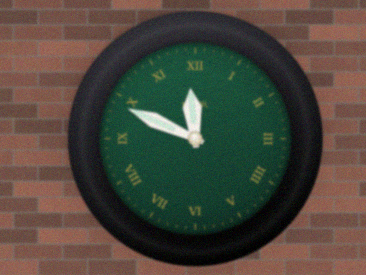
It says h=11 m=49
